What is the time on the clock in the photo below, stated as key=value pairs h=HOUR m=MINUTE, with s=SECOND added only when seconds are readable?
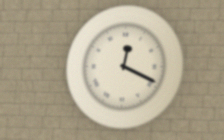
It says h=12 m=19
